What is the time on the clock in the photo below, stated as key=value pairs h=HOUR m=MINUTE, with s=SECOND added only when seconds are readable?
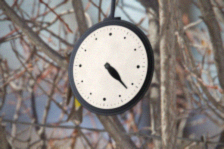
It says h=4 m=22
